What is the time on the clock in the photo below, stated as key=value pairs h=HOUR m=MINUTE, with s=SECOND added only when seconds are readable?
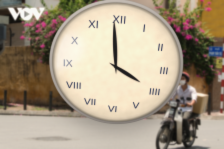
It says h=3 m=59
